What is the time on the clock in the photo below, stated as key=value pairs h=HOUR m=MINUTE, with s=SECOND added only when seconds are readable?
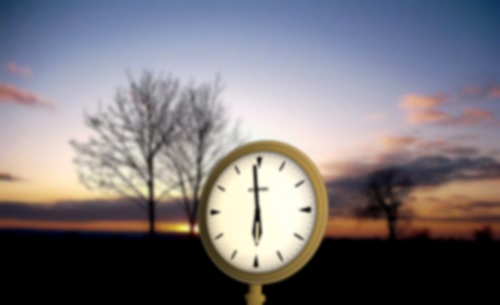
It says h=5 m=59
